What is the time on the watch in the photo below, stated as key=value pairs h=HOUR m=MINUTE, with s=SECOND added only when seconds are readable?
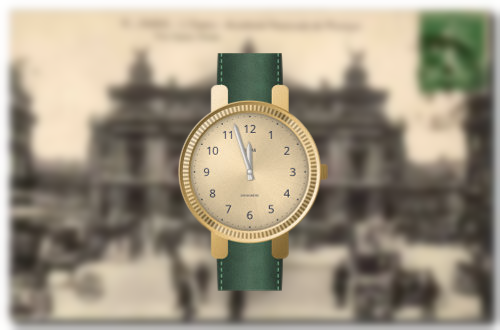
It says h=11 m=57
